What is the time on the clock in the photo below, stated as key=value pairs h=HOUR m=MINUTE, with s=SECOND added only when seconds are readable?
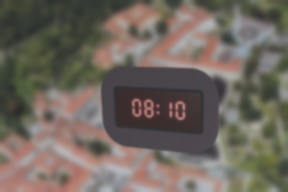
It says h=8 m=10
